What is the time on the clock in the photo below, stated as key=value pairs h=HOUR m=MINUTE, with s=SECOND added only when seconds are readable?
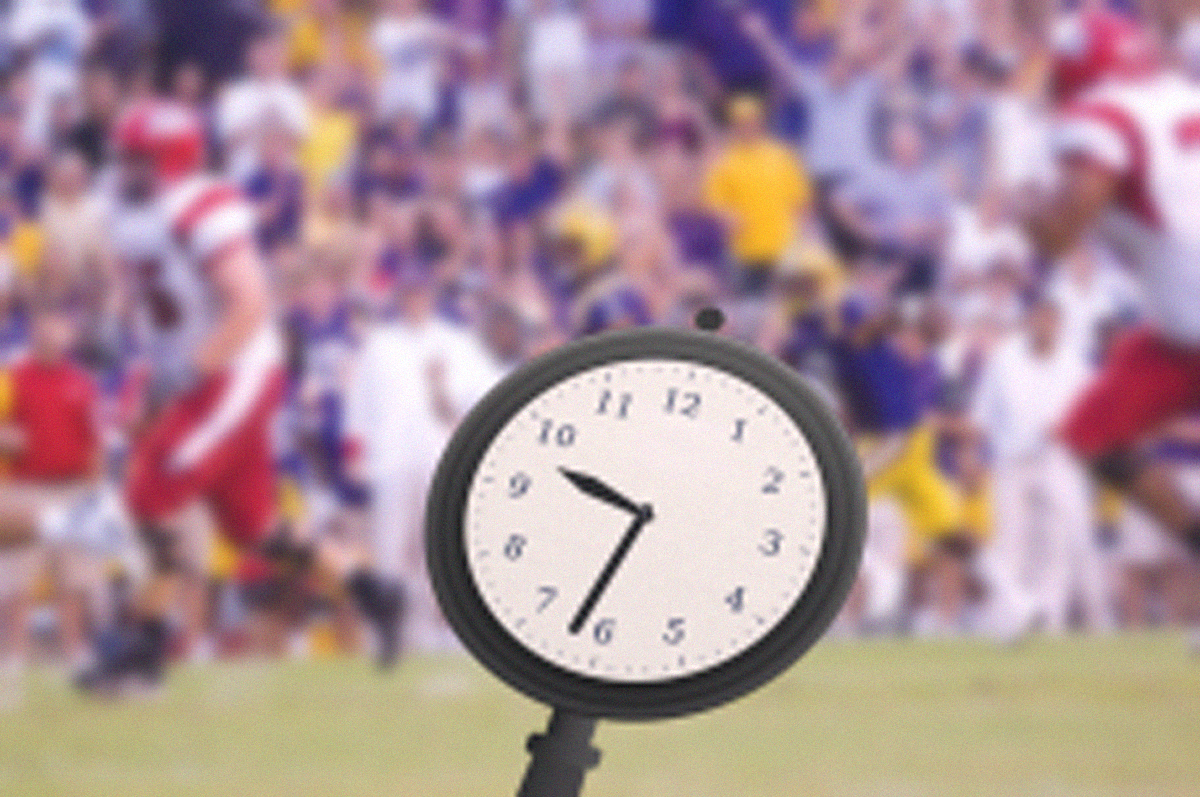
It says h=9 m=32
